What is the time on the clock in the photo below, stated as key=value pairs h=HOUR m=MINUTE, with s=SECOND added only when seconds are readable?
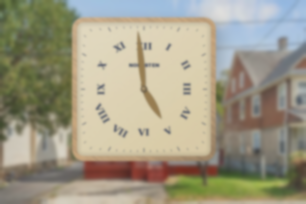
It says h=4 m=59
